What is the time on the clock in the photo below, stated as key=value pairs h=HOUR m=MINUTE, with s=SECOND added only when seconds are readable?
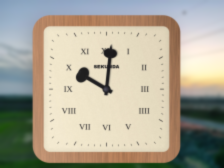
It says h=10 m=1
